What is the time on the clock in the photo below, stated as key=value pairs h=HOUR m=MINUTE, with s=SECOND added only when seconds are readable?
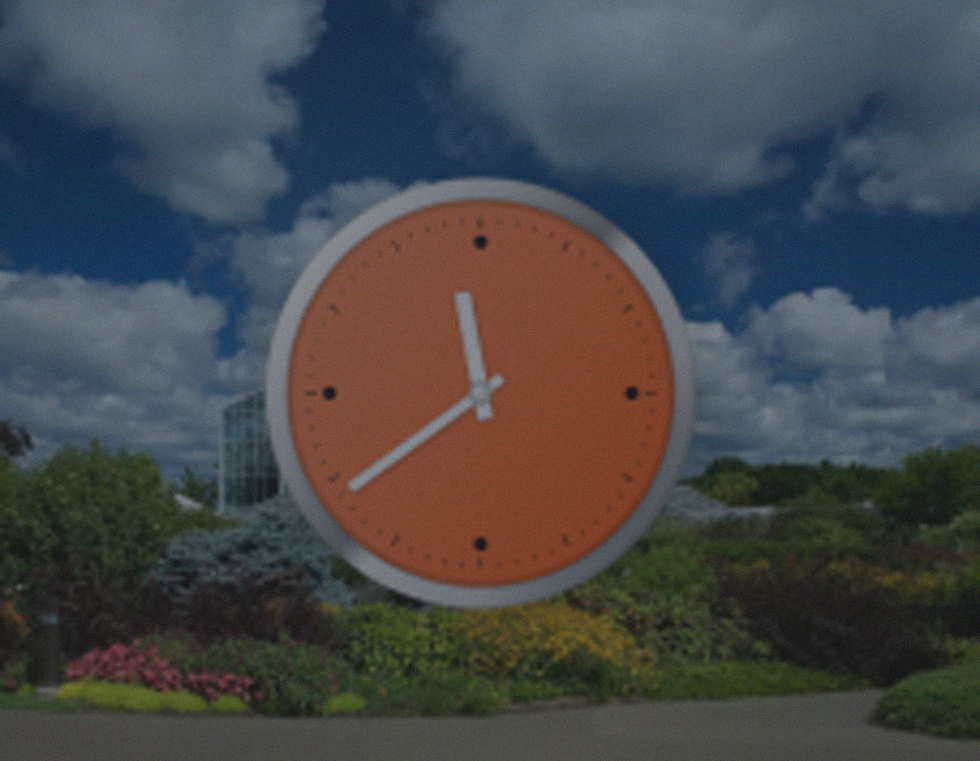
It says h=11 m=39
